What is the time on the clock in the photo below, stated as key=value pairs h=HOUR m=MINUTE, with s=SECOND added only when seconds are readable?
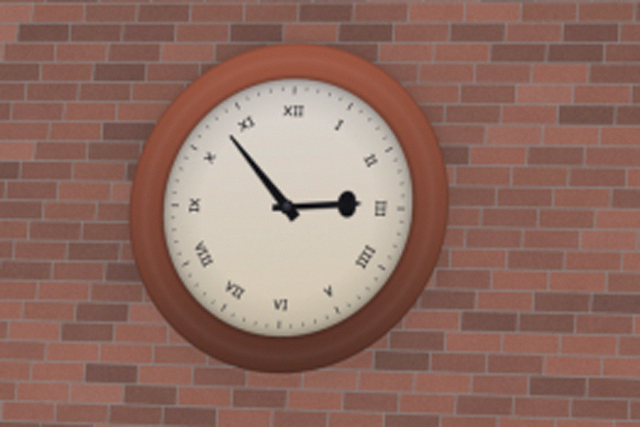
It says h=2 m=53
